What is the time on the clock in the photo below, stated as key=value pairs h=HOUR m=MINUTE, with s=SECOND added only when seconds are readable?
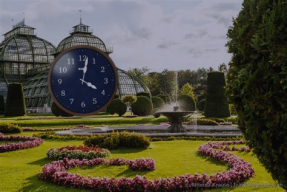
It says h=4 m=2
